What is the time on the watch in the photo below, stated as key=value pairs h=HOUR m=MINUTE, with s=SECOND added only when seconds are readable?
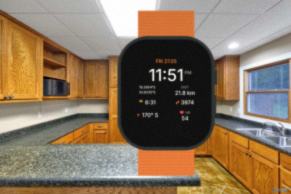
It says h=11 m=51
